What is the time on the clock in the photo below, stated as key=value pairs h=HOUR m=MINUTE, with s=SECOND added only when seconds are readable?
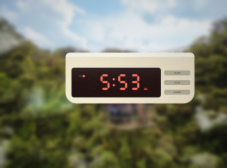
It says h=5 m=53
